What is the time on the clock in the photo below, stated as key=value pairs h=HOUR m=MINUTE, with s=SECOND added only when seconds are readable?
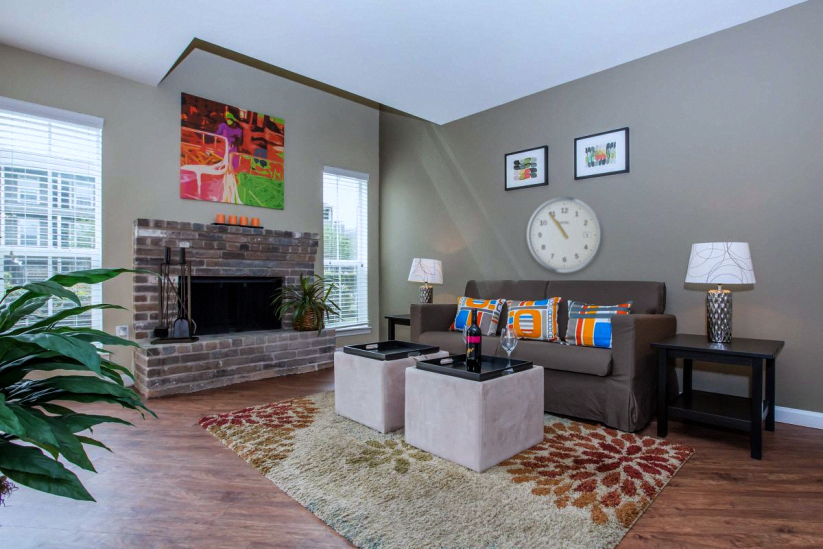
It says h=10 m=54
